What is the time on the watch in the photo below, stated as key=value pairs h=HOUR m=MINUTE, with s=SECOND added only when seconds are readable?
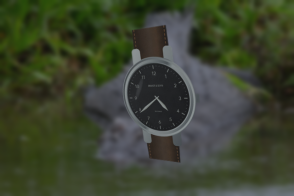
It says h=4 m=39
